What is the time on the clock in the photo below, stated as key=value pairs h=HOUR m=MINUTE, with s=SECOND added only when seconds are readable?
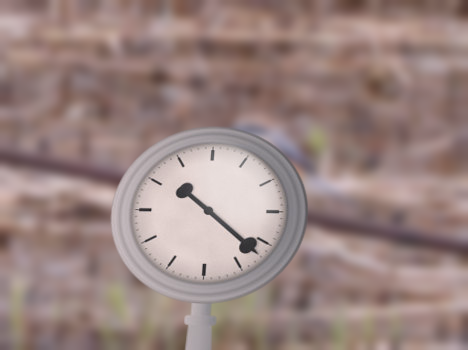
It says h=10 m=22
